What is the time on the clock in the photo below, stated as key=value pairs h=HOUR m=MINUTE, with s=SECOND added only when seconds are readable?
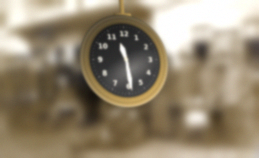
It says h=11 m=29
